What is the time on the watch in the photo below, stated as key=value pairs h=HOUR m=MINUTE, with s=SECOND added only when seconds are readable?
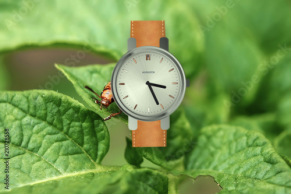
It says h=3 m=26
